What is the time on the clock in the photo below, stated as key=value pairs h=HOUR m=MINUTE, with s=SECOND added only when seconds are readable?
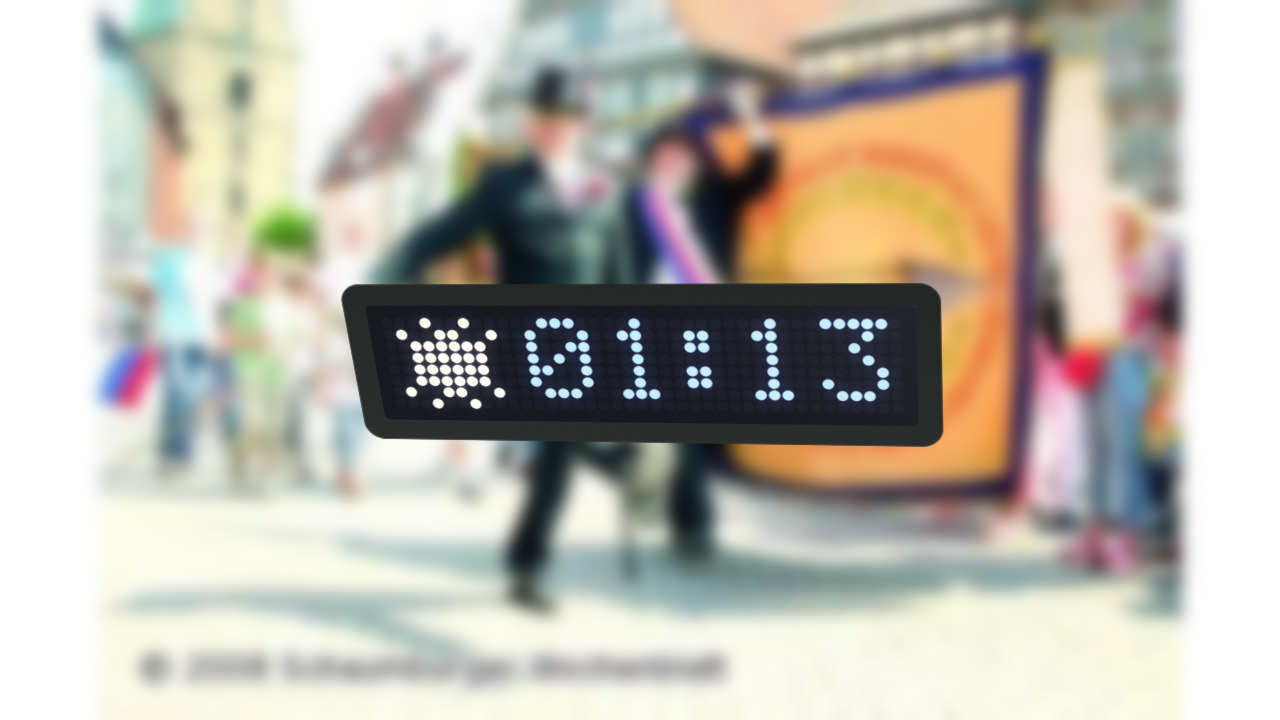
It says h=1 m=13
